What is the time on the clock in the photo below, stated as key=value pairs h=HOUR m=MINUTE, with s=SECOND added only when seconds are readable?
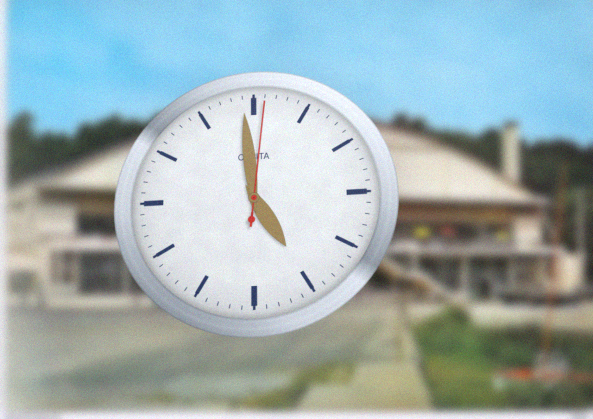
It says h=4 m=59 s=1
